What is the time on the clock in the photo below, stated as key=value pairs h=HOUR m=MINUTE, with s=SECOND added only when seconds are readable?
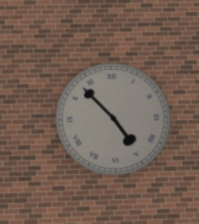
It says h=4 m=53
